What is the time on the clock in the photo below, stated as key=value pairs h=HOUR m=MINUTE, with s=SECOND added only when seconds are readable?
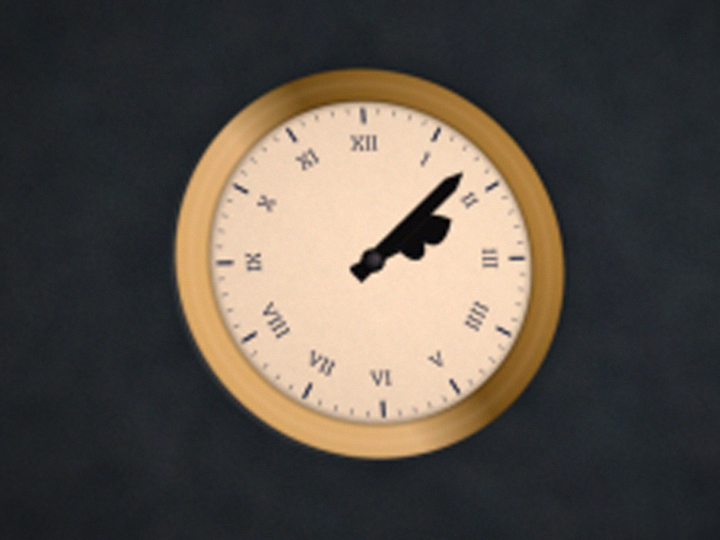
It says h=2 m=8
